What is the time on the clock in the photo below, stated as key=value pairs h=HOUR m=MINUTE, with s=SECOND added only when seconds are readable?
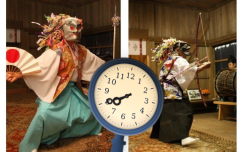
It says h=7 m=40
